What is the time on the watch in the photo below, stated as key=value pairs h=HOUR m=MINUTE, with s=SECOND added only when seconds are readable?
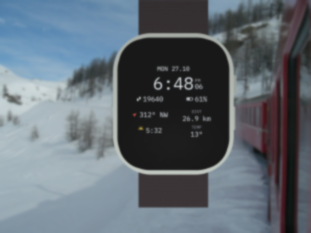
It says h=6 m=48
